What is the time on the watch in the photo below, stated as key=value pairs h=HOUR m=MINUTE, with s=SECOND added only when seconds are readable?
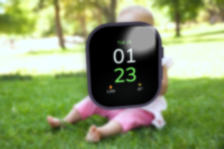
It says h=1 m=23
